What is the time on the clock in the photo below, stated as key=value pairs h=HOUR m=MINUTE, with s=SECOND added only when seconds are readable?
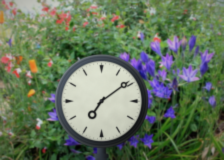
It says h=7 m=9
